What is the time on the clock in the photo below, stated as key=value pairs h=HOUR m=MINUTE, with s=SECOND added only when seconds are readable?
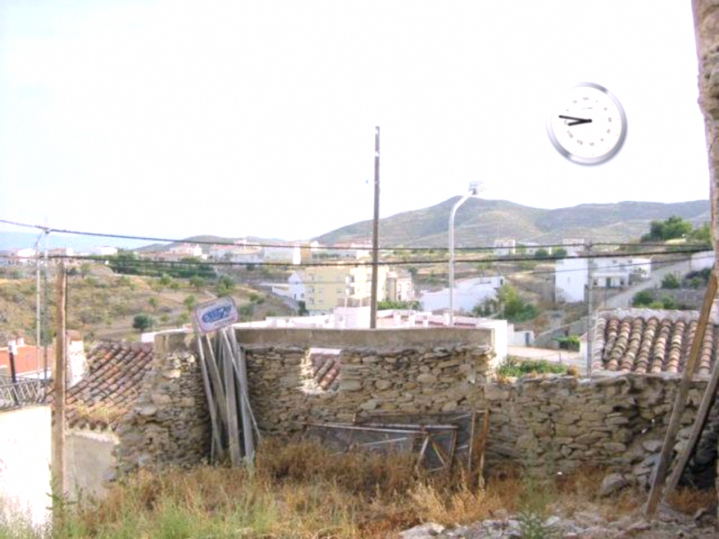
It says h=8 m=47
